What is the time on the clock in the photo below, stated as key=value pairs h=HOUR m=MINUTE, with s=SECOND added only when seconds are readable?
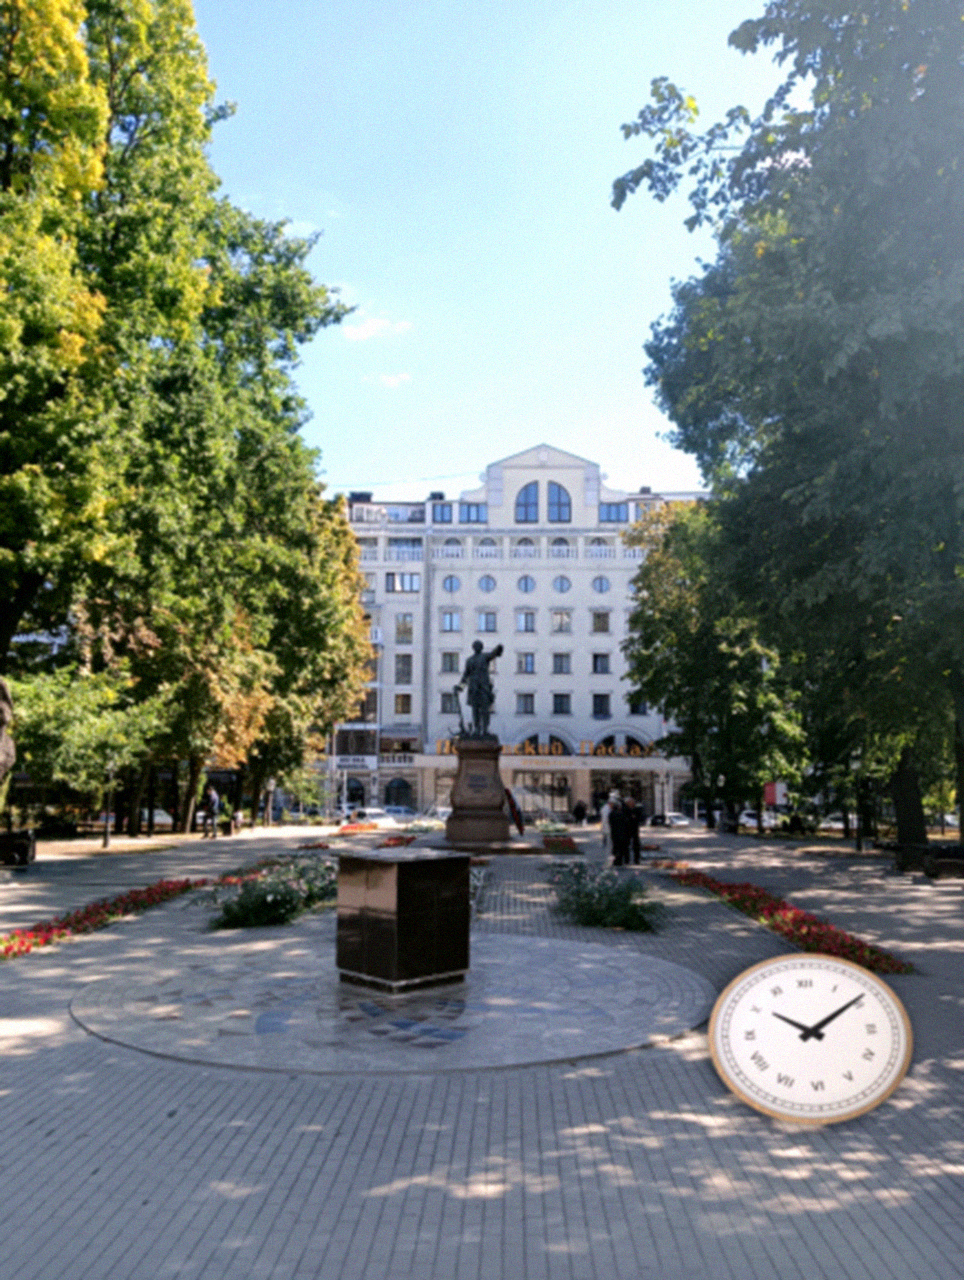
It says h=10 m=9
